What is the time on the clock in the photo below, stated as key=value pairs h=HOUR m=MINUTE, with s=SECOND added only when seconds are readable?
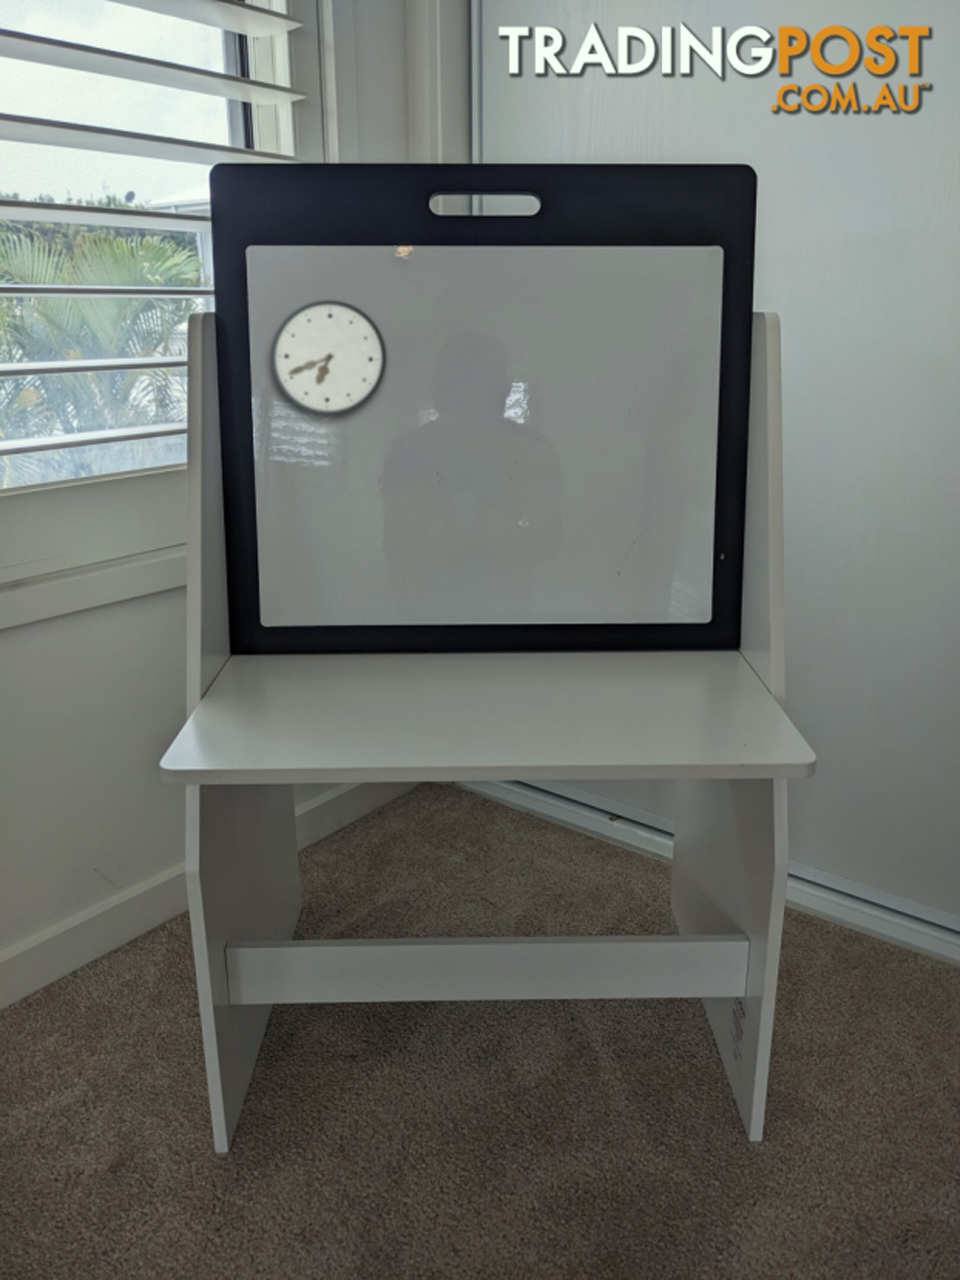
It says h=6 m=41
